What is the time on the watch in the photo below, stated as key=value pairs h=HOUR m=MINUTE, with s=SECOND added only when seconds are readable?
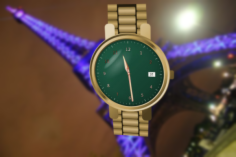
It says h=11 m=29
